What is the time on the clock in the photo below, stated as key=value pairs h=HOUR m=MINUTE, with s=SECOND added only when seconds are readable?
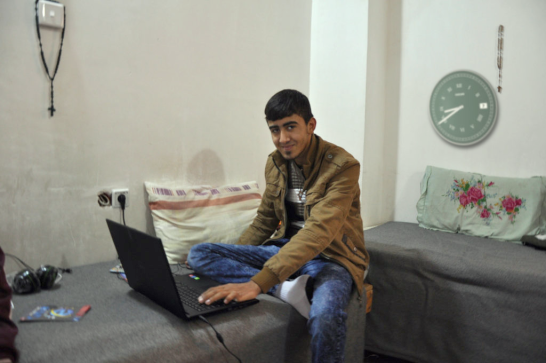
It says h=8 m=40
